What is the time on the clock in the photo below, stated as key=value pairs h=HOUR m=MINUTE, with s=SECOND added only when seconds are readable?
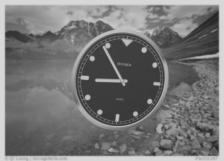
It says h=8 m=54
